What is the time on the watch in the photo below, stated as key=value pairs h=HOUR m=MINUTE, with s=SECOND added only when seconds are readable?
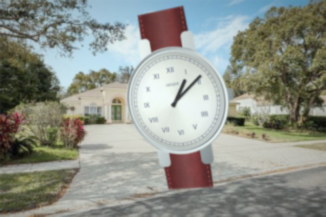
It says h=1 m=9
